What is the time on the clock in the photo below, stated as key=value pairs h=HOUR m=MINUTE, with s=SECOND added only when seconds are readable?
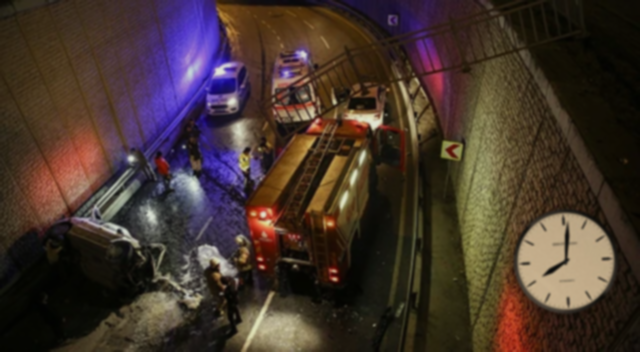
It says h=8 m=1
